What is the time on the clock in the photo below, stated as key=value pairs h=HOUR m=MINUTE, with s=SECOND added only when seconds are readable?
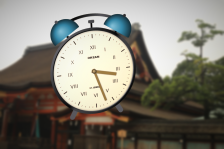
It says h=3 m=27
